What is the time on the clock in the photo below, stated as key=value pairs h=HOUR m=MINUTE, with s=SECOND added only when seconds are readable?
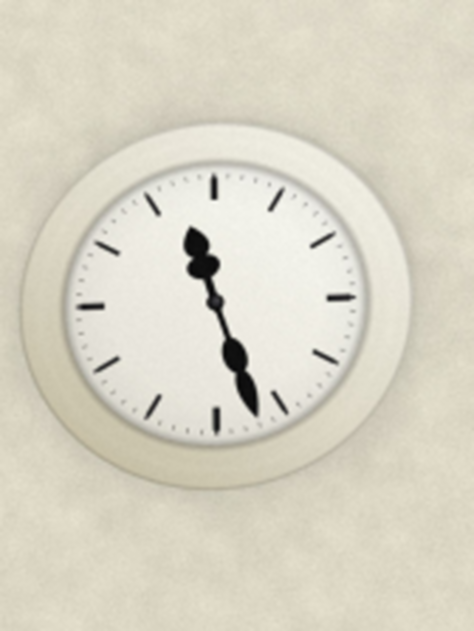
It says h=11 m=27
